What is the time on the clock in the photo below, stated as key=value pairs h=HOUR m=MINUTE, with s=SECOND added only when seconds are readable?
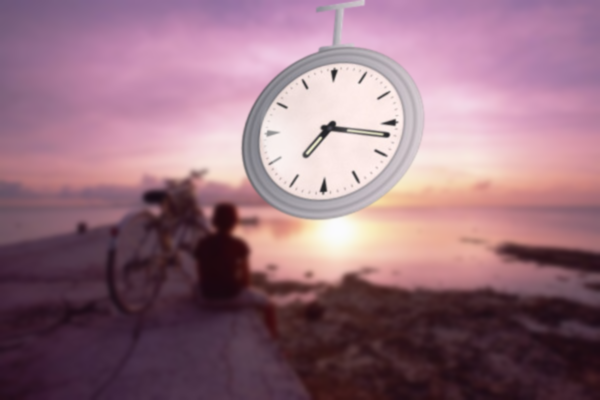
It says h=7 m=17
